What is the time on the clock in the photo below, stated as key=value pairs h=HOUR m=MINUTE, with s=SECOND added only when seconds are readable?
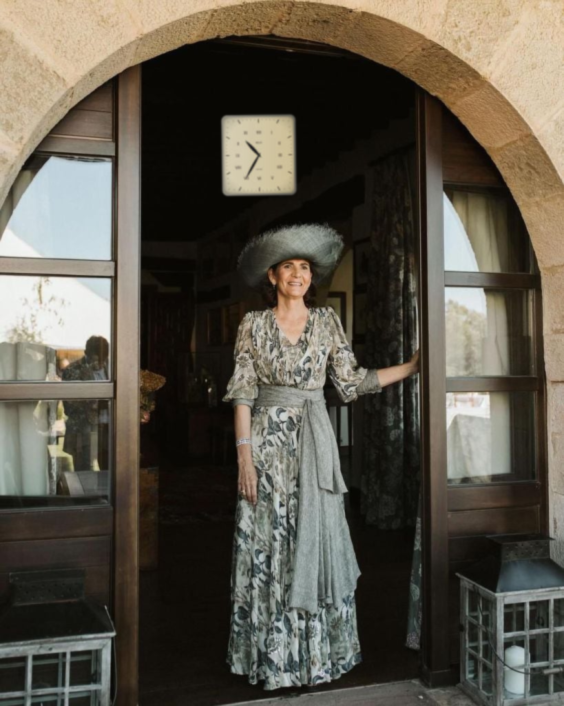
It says h=10 m=35
